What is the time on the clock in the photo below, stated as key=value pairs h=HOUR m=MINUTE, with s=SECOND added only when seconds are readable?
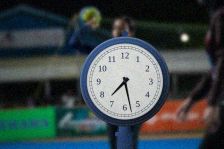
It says h=7 m=28
